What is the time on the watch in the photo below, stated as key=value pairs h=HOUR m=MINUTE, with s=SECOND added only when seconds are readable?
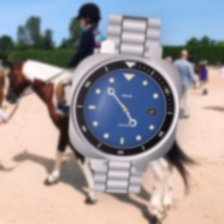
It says h=4 m=53
